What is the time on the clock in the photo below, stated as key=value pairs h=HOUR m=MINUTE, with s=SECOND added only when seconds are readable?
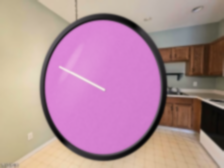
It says h=9 m=49
